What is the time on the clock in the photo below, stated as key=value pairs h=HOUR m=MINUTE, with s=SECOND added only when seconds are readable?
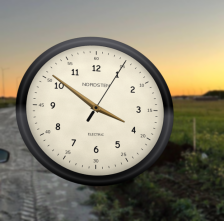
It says h=3 m=51 s=5
